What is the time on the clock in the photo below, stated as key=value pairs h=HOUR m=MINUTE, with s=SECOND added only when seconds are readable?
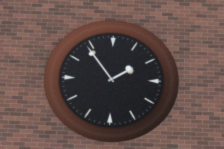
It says h=1 m=54
